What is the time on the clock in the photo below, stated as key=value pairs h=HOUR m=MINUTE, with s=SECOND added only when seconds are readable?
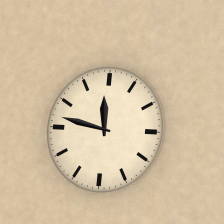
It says h=11 m=47
